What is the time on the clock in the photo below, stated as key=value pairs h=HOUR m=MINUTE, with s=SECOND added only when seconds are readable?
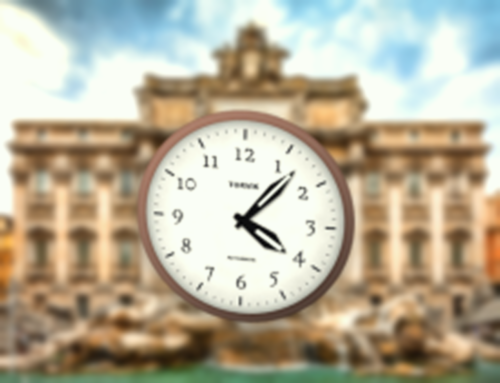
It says h=4 m=7
